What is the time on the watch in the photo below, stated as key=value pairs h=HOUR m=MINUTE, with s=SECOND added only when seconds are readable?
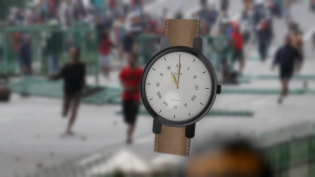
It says h=11 m=0
